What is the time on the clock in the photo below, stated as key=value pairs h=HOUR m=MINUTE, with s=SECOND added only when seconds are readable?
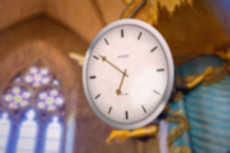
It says h=6 m=51
